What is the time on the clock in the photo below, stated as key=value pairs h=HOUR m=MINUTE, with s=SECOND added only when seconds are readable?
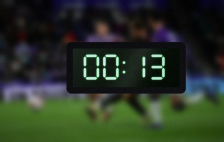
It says h=0 m=13
